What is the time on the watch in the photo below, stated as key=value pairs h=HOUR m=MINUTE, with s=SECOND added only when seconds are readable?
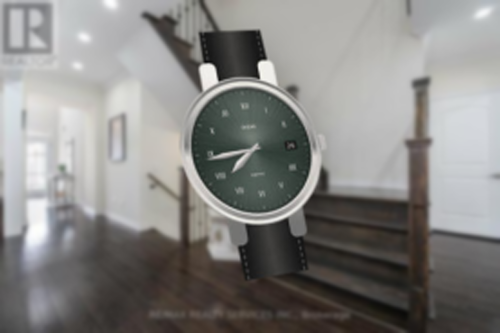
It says h=7 m=44
